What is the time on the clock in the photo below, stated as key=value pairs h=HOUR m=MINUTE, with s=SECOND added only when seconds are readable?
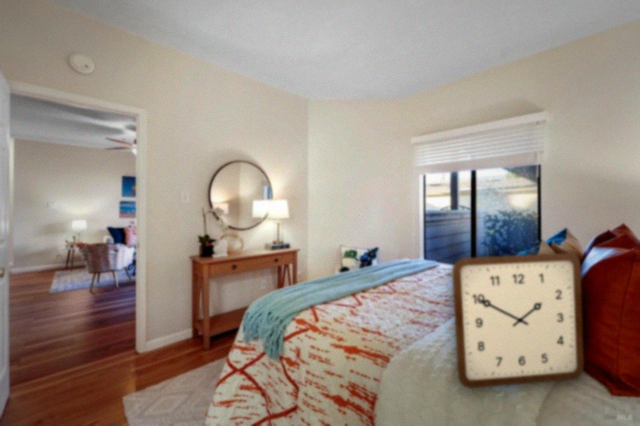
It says h=1 m=50
